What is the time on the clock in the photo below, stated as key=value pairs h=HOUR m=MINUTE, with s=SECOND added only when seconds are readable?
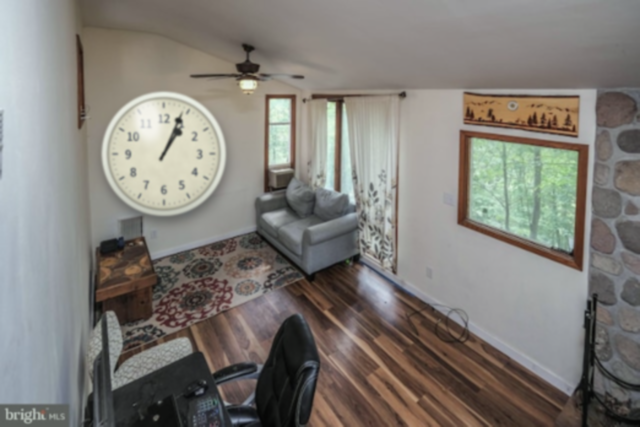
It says h=1 m=4
